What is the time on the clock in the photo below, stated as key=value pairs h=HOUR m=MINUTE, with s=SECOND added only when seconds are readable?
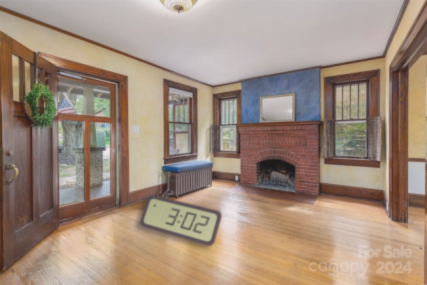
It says h=3 m=2
